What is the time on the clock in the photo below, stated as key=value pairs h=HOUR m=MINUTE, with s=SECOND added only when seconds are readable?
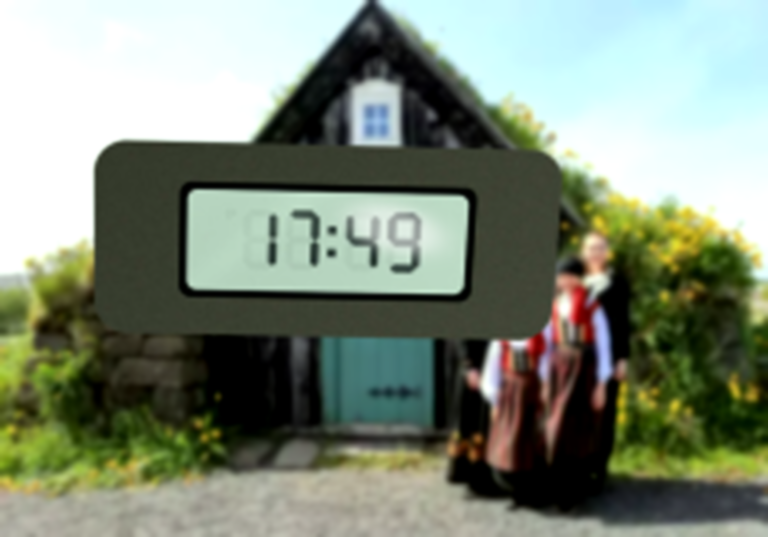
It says h=17 m=49
